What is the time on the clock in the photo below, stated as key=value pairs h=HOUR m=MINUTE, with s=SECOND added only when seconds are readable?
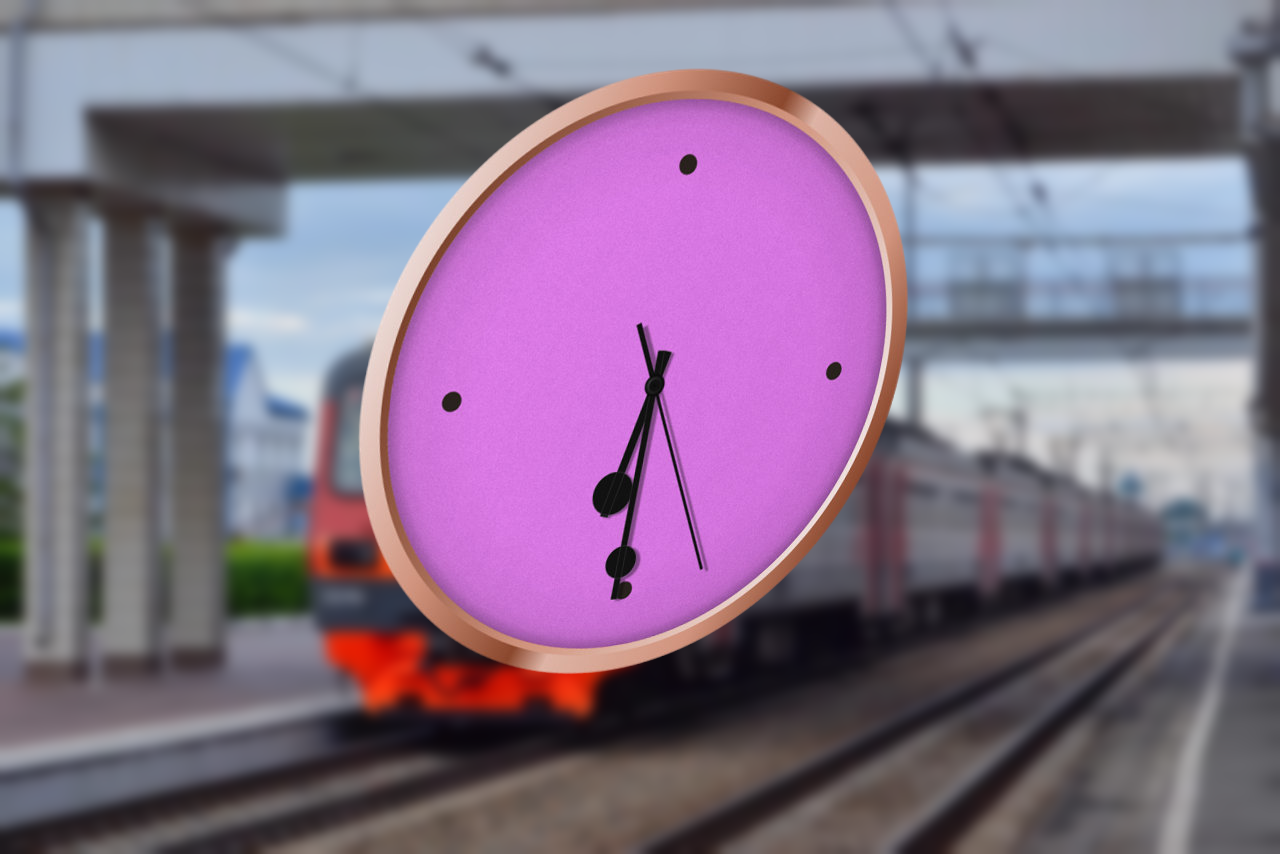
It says h=6 m=30 s=26
